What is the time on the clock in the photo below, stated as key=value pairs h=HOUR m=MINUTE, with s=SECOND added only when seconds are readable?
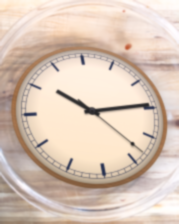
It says h=10 m=14 s=23
